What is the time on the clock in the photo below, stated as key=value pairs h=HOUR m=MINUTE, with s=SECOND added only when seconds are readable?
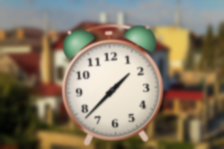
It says h=1 m=38
